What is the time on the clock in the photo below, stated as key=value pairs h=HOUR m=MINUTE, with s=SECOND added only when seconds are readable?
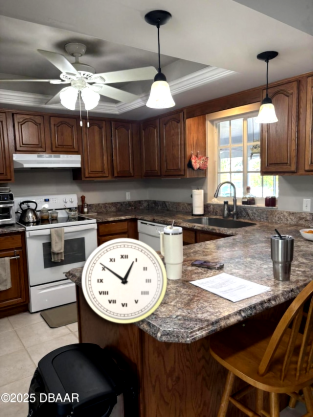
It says h=12 m=51
